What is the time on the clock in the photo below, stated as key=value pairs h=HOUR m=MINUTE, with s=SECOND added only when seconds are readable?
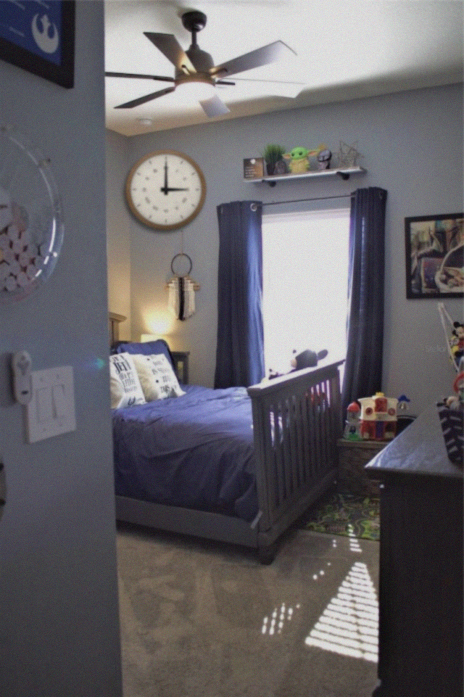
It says h=3 m=0
